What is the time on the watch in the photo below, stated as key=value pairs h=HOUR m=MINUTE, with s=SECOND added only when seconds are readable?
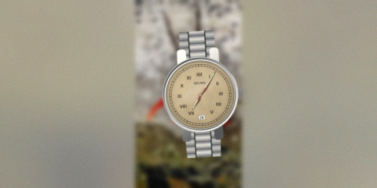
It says h=7 m=6
